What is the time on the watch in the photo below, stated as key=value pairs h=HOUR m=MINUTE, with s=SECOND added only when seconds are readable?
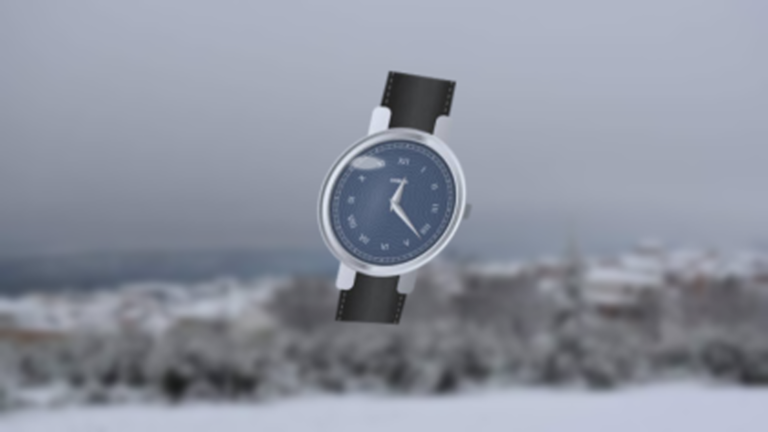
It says h=12 m=22
